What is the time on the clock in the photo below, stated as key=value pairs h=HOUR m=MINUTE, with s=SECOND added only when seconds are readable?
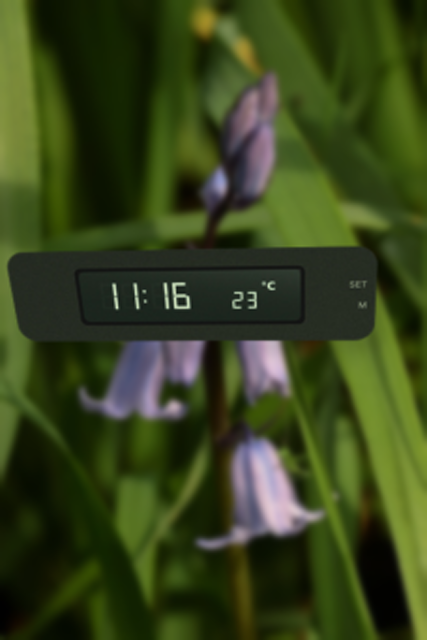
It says h=11 m=16
